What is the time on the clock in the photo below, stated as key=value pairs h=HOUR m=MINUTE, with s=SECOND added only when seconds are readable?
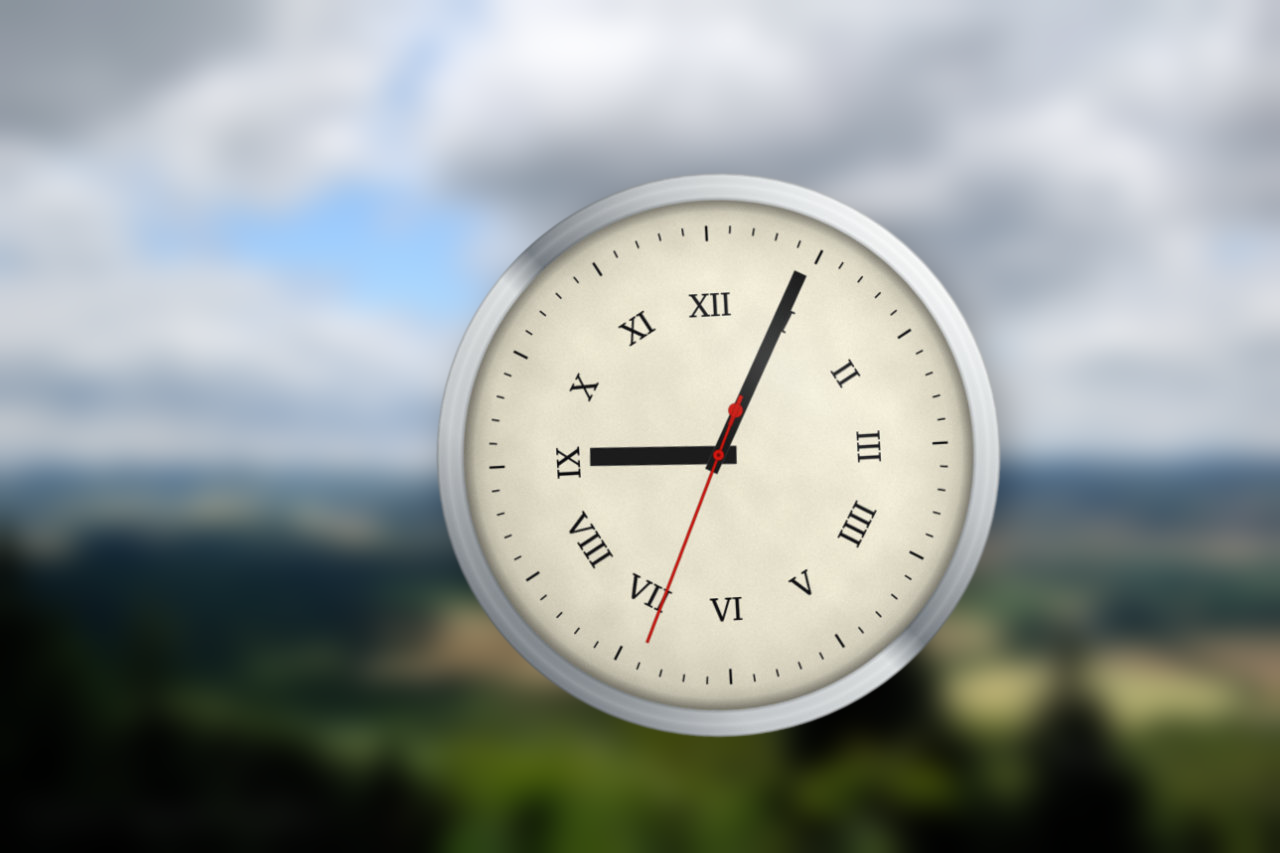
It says h=9 m=4 s=34
